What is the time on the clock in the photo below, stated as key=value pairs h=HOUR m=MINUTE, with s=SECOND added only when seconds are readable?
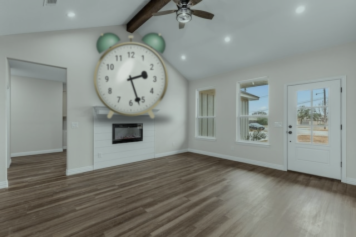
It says h=2 m=27
